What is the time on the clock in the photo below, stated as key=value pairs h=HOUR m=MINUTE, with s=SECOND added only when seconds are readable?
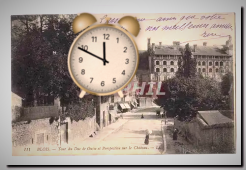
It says h=11 m=49
